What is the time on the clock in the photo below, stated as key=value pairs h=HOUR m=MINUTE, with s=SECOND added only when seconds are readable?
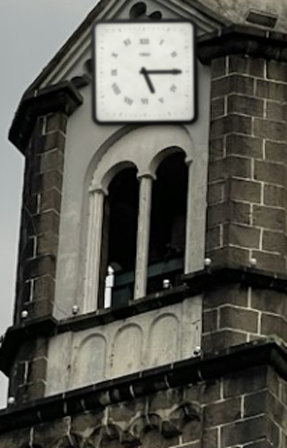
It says h=5 m=15
